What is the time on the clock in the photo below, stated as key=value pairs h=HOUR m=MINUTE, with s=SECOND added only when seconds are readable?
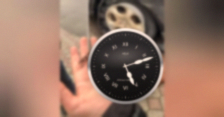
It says h=5 m=12
